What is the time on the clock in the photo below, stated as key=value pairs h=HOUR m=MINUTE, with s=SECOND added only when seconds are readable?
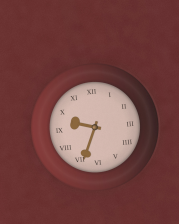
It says h=9 m=34
